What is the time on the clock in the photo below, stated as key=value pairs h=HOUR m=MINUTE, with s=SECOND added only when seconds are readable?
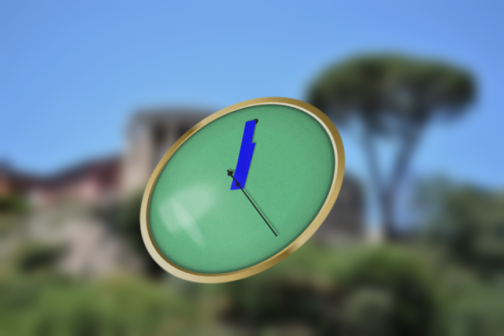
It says h=11 m=59 s=23
